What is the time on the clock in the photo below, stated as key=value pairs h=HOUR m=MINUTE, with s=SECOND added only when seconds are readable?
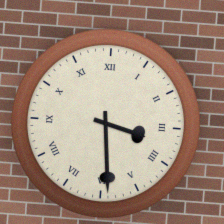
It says h=3 m=29
